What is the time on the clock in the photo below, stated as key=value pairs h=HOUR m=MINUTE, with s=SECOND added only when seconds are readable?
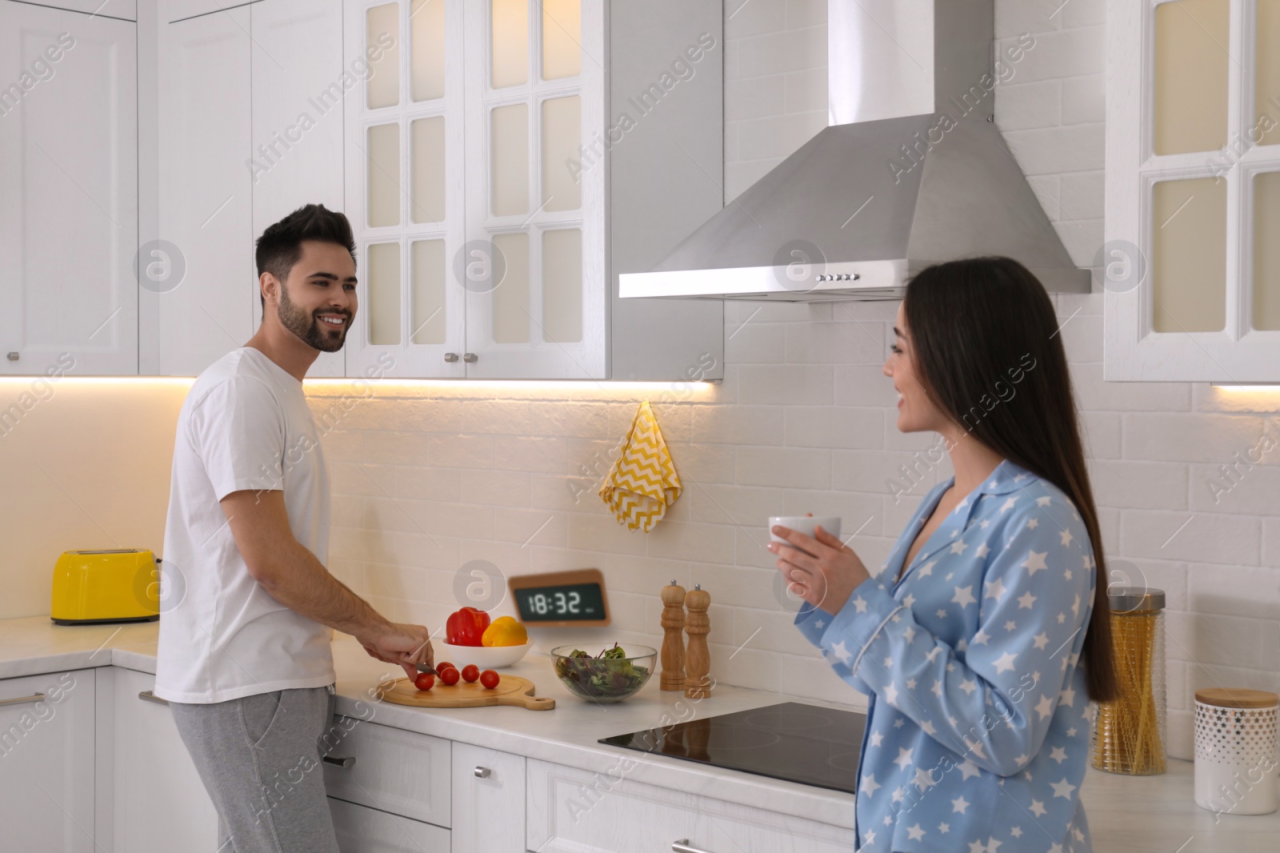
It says h=18 m=32
